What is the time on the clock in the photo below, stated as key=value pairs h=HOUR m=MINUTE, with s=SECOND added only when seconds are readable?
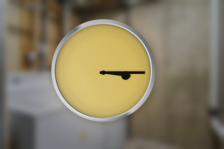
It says h=3 m=15
